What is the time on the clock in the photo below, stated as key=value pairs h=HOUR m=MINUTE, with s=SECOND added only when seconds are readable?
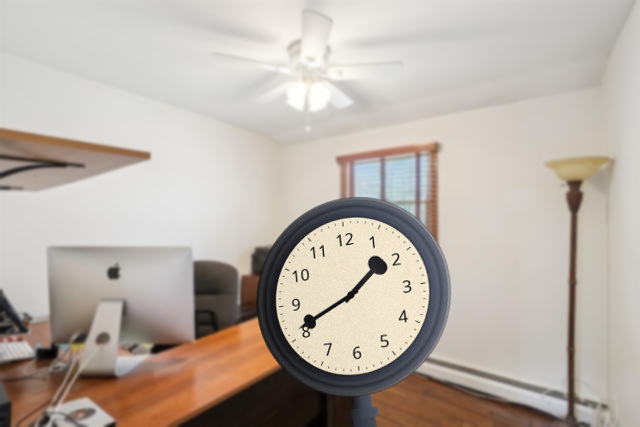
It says h=1 m=41
